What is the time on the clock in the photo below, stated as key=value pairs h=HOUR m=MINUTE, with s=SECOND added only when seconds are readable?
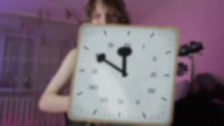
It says h=11 m=50
